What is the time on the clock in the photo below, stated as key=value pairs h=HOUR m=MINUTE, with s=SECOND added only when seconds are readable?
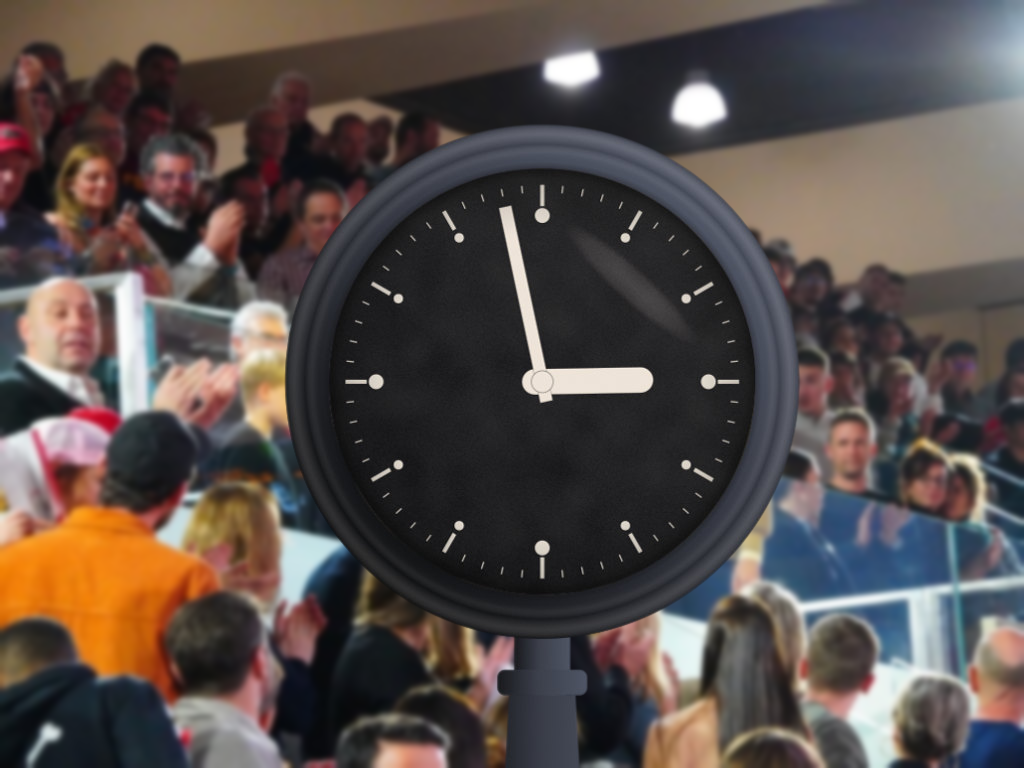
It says h=2 m=58
